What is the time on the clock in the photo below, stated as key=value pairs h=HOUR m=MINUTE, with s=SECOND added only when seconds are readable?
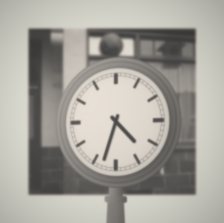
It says h=4 m=33
